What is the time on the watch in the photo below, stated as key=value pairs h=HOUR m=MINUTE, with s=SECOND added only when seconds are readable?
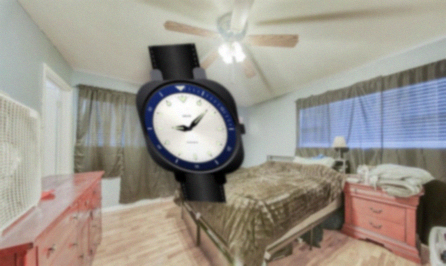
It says h=9 m=8
